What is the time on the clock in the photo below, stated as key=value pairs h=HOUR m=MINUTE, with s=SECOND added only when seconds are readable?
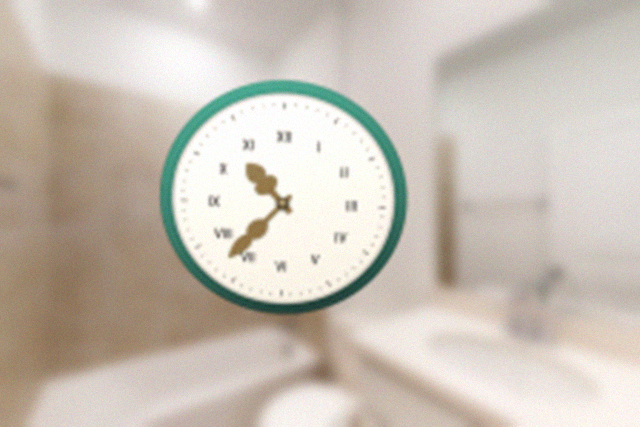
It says h=10 m=37
